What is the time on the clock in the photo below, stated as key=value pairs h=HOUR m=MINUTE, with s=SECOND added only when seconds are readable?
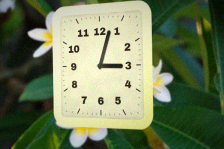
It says h=3 m=3
